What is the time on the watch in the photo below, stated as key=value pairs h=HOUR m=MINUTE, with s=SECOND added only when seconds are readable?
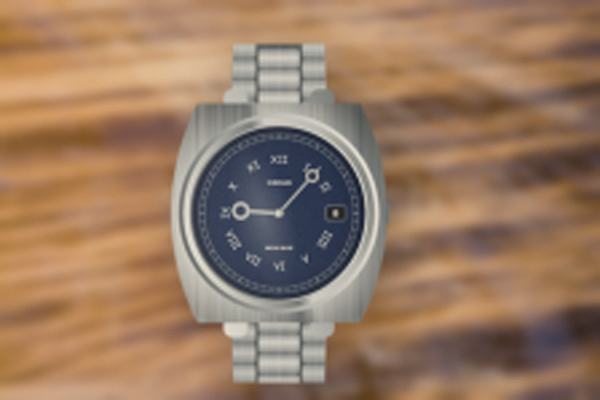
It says h=9 m=7
